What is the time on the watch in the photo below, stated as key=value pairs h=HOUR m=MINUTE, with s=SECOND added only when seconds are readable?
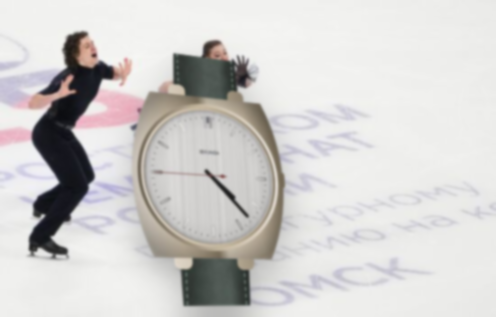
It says h=4 m=22 s=45
